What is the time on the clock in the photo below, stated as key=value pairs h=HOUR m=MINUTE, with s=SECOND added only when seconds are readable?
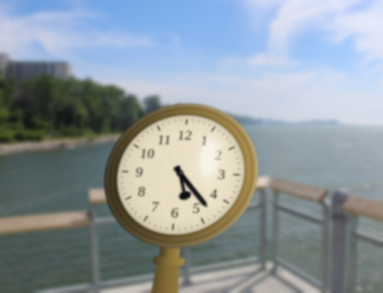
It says h=5 m=23
